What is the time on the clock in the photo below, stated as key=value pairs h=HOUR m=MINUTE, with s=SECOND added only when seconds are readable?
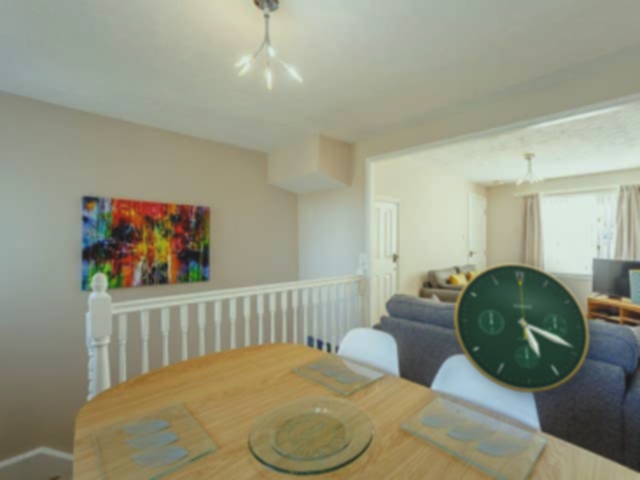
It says h=5 m=19
